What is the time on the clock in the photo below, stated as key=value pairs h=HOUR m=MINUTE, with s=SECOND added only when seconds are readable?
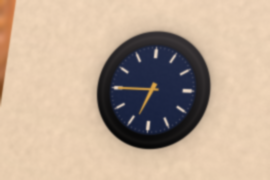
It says h=6 m=45
